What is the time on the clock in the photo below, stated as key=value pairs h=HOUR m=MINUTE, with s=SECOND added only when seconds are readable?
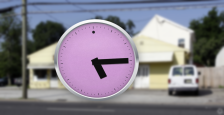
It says h=5 m=15
